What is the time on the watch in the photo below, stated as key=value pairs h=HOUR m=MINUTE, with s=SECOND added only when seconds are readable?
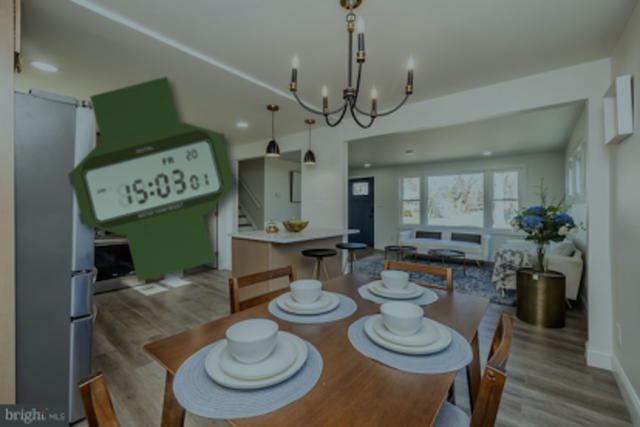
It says h=15 m=3 s=1
